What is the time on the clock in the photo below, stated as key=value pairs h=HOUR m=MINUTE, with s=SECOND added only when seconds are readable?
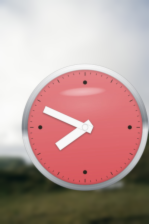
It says h=7 m=49
